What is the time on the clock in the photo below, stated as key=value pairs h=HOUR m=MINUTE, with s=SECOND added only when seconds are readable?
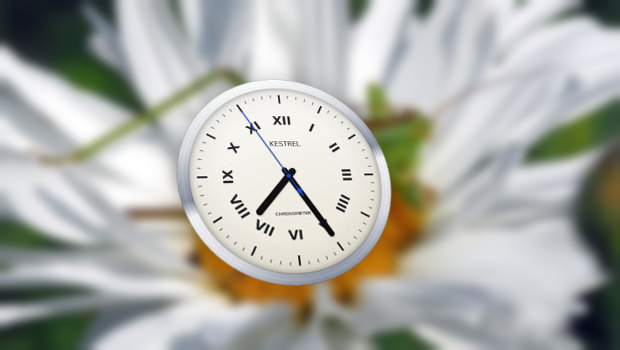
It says h=7 m=24 s=55
